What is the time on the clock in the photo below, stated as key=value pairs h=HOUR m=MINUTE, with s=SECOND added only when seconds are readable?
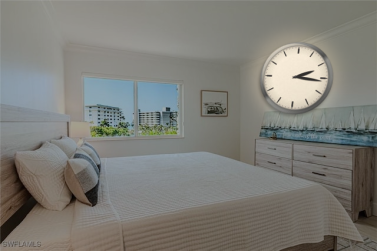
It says h=2 m=16
